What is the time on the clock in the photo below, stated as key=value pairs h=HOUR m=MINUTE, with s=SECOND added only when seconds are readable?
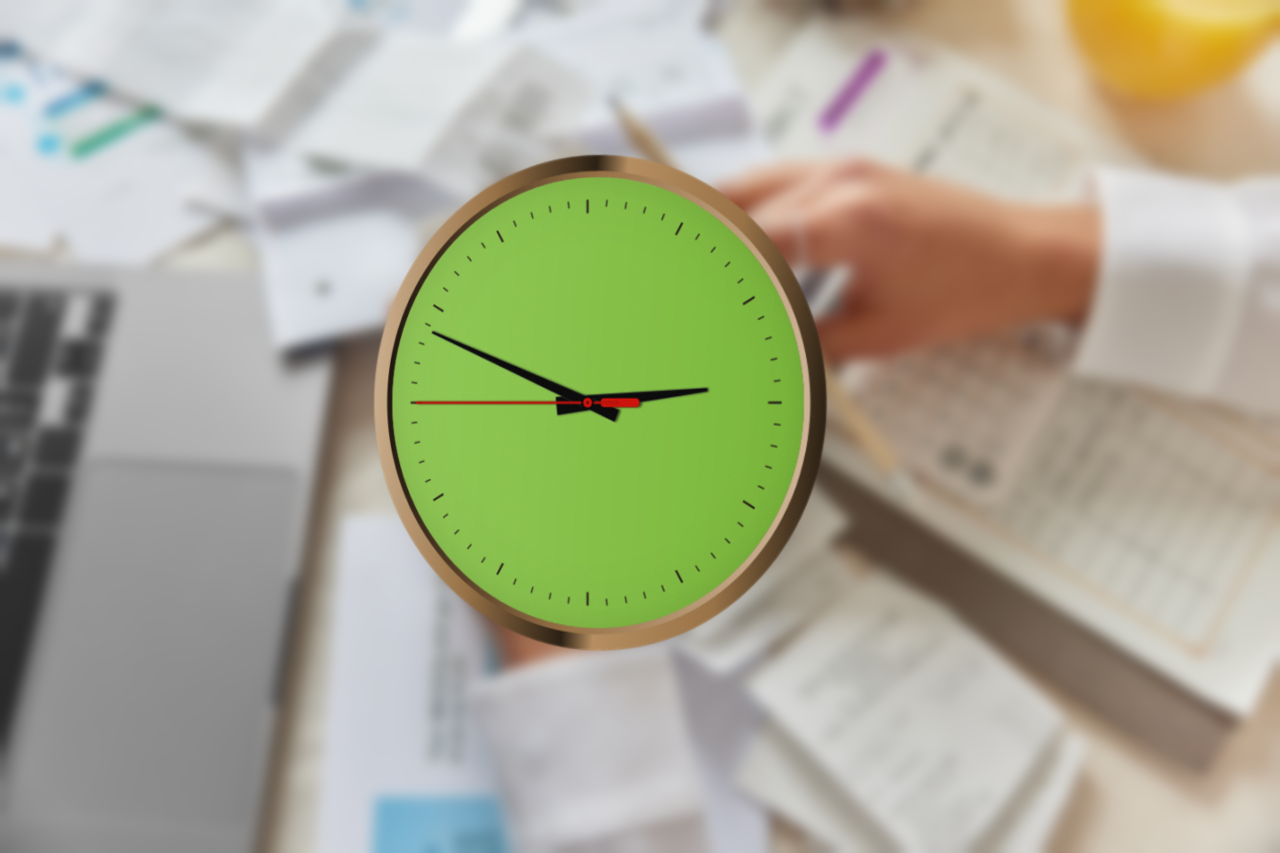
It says h=2 m=48 s=45
